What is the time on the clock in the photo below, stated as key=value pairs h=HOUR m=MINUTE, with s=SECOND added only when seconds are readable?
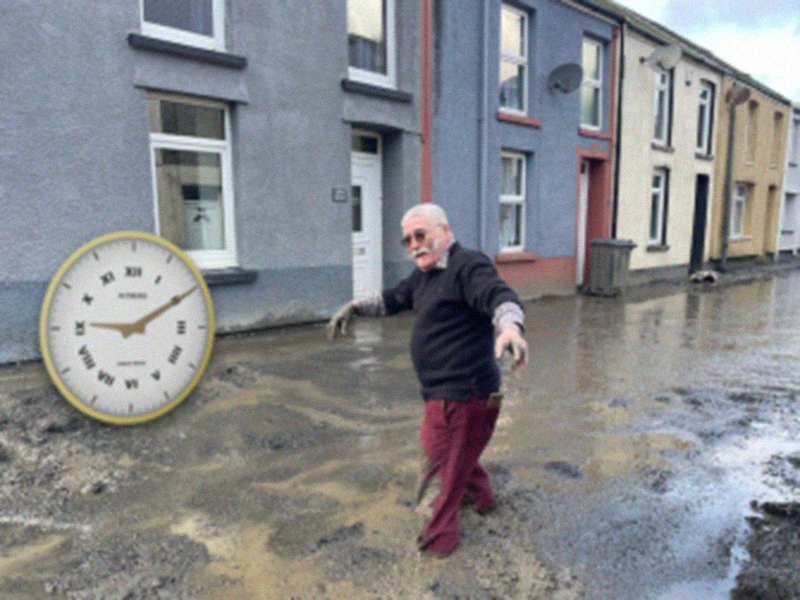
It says h=9 m=10
